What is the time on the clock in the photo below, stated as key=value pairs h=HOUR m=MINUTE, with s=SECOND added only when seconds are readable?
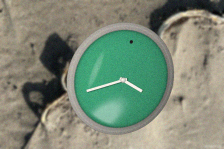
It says h=3 m=41
